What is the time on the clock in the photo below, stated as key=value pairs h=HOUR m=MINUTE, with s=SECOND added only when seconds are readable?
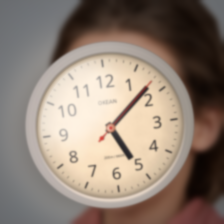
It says h=5 m=8 s=8
